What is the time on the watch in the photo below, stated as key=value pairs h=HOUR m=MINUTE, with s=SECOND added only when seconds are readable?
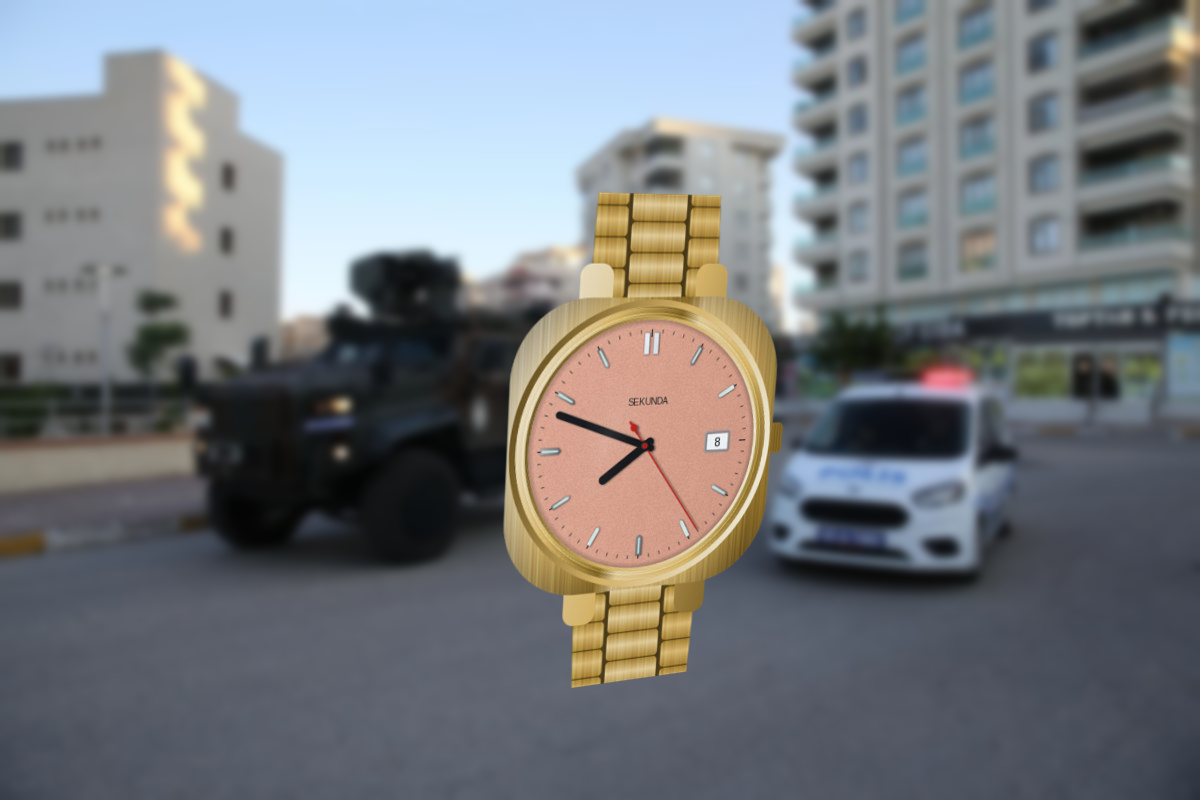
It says h=7 m=48 s=24
